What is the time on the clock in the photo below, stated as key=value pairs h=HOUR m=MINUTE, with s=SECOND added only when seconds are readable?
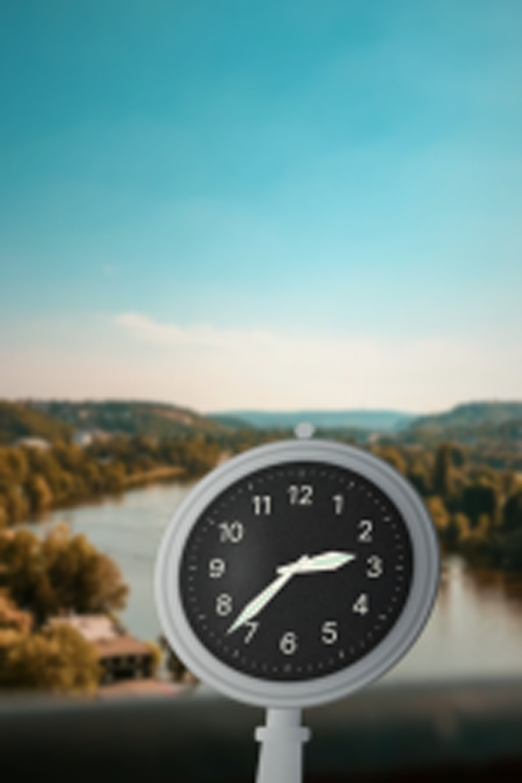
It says h=2 m=37
